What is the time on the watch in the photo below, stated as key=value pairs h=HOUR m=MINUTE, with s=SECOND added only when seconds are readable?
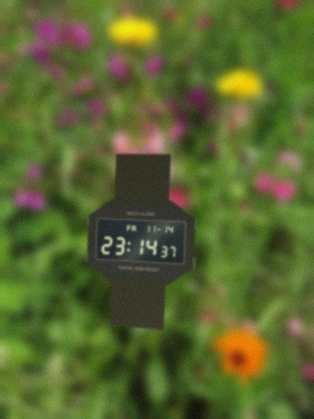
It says h=23 m=14 s=37
